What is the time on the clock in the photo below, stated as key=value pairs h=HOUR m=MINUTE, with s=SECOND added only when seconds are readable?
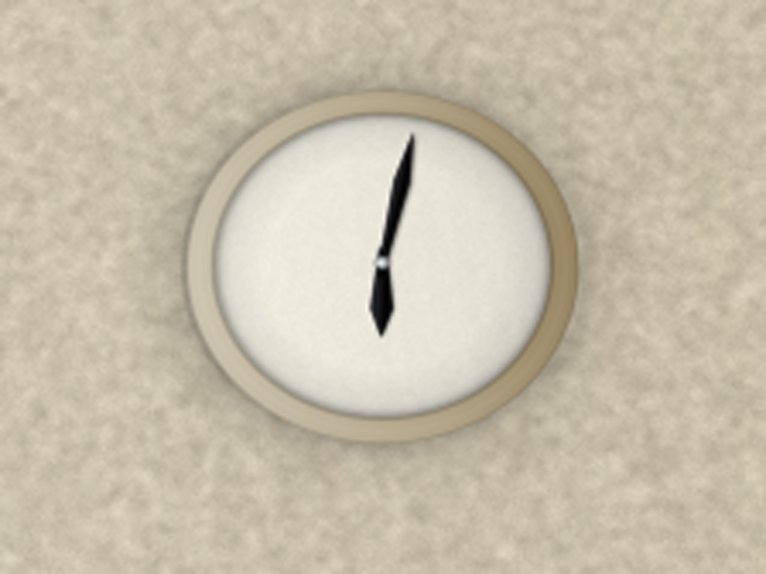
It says h=6 m=2
